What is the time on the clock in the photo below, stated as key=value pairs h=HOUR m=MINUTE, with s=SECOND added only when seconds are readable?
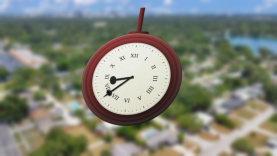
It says h=8 m=38
